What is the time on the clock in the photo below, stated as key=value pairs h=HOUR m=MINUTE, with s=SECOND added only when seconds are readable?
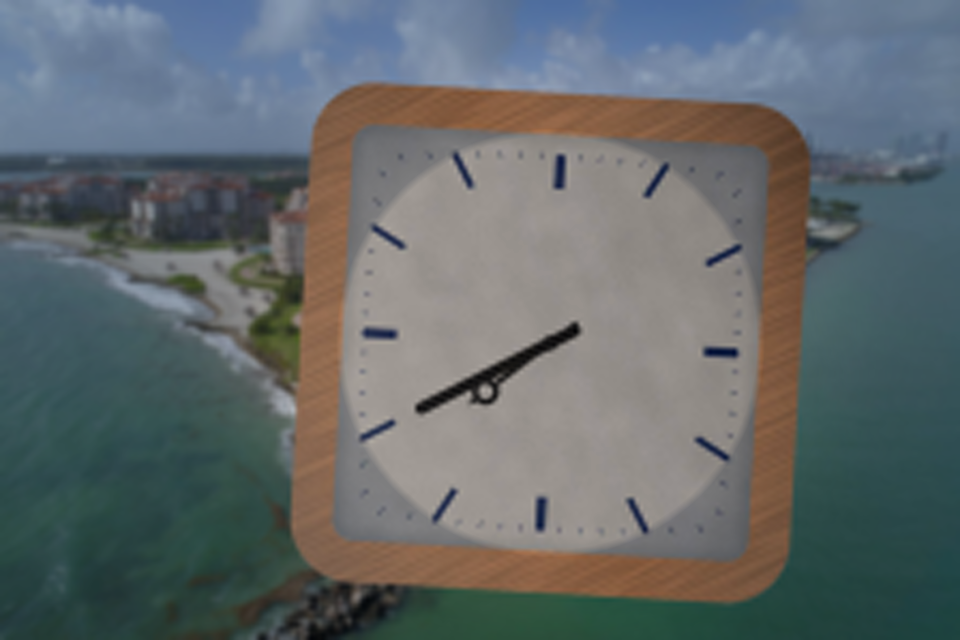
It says h=7 m=40
